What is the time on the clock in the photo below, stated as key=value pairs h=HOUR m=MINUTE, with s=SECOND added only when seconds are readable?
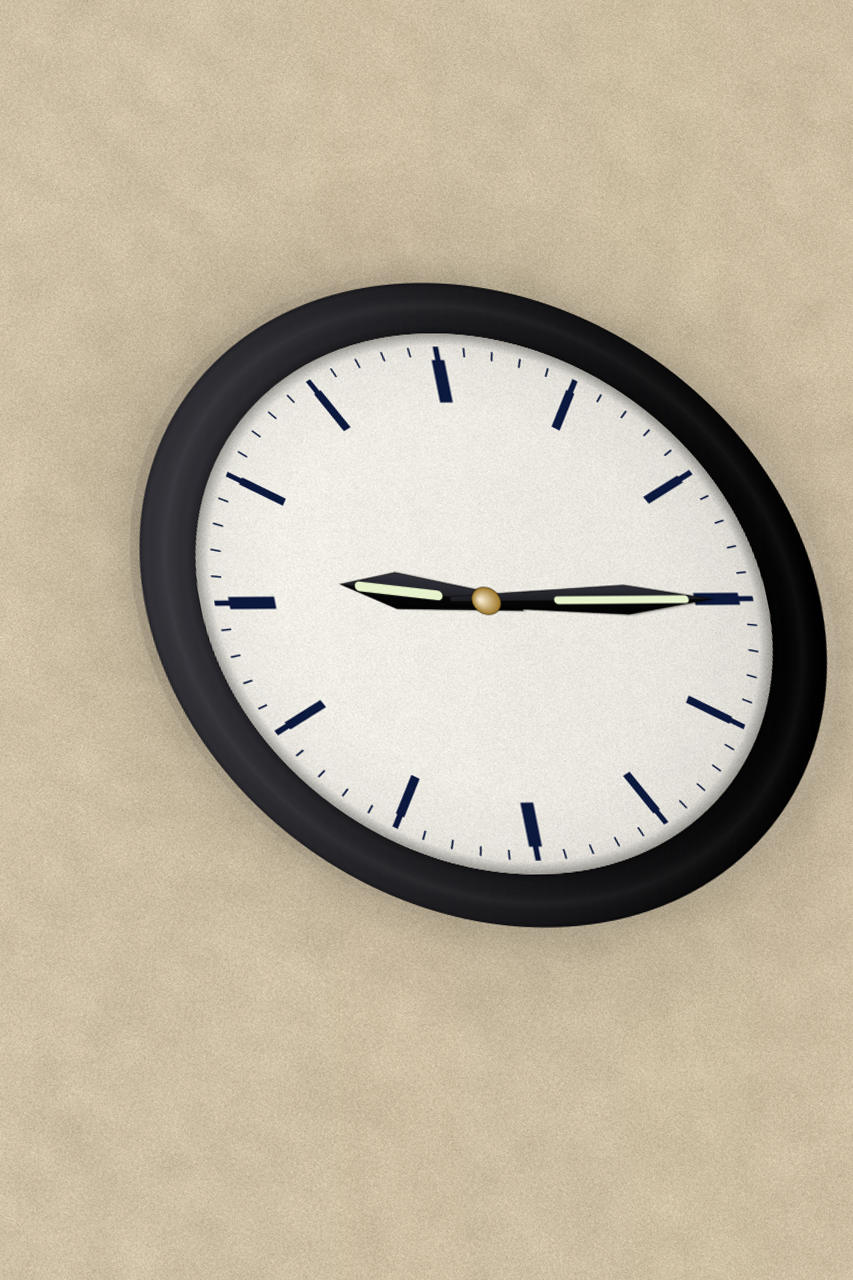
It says h=9 m=15
